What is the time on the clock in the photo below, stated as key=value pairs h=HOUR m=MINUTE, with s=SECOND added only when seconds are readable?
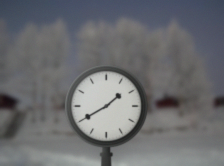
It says h=1 m=40
